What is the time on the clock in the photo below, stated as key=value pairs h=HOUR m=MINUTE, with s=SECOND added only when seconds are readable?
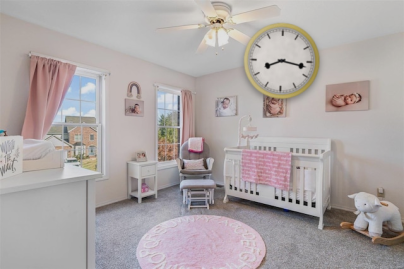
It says h=8 m=17
